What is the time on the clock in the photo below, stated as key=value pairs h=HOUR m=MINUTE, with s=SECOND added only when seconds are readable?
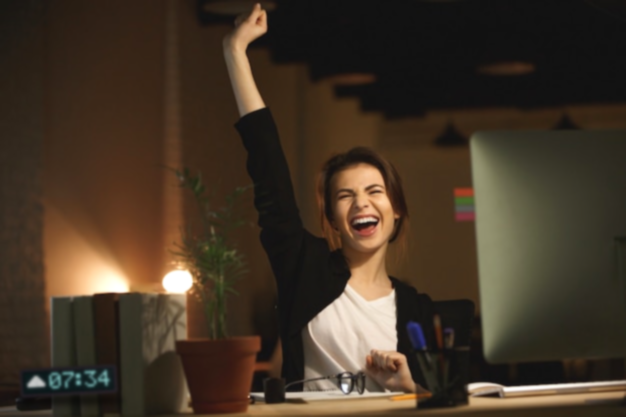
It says h=7 m=34
